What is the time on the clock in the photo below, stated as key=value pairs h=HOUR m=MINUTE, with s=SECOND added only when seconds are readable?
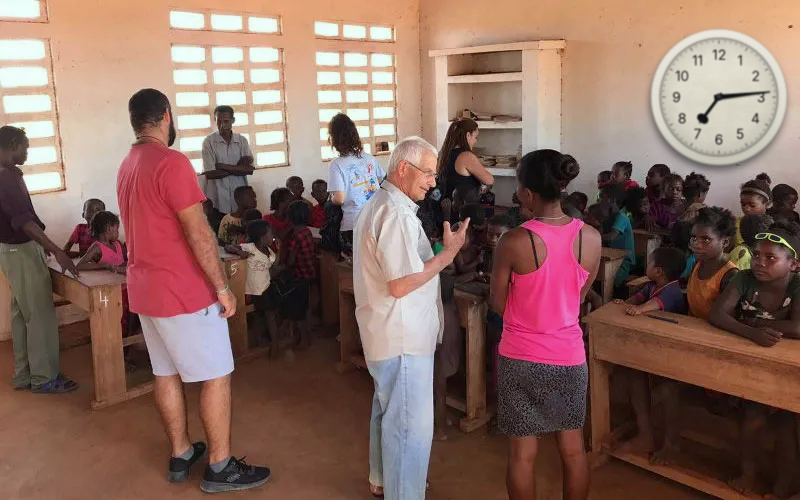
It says h=7 m=14
